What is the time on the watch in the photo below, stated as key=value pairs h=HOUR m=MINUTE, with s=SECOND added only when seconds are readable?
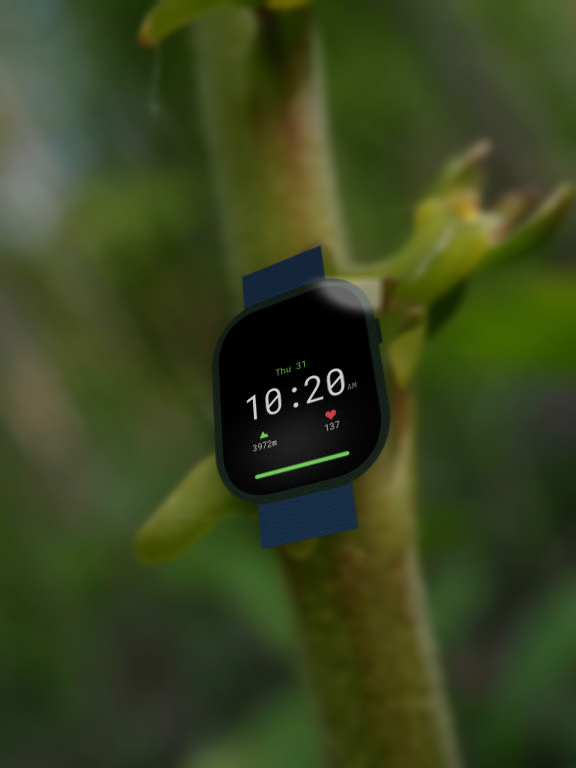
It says h=10 m=20
